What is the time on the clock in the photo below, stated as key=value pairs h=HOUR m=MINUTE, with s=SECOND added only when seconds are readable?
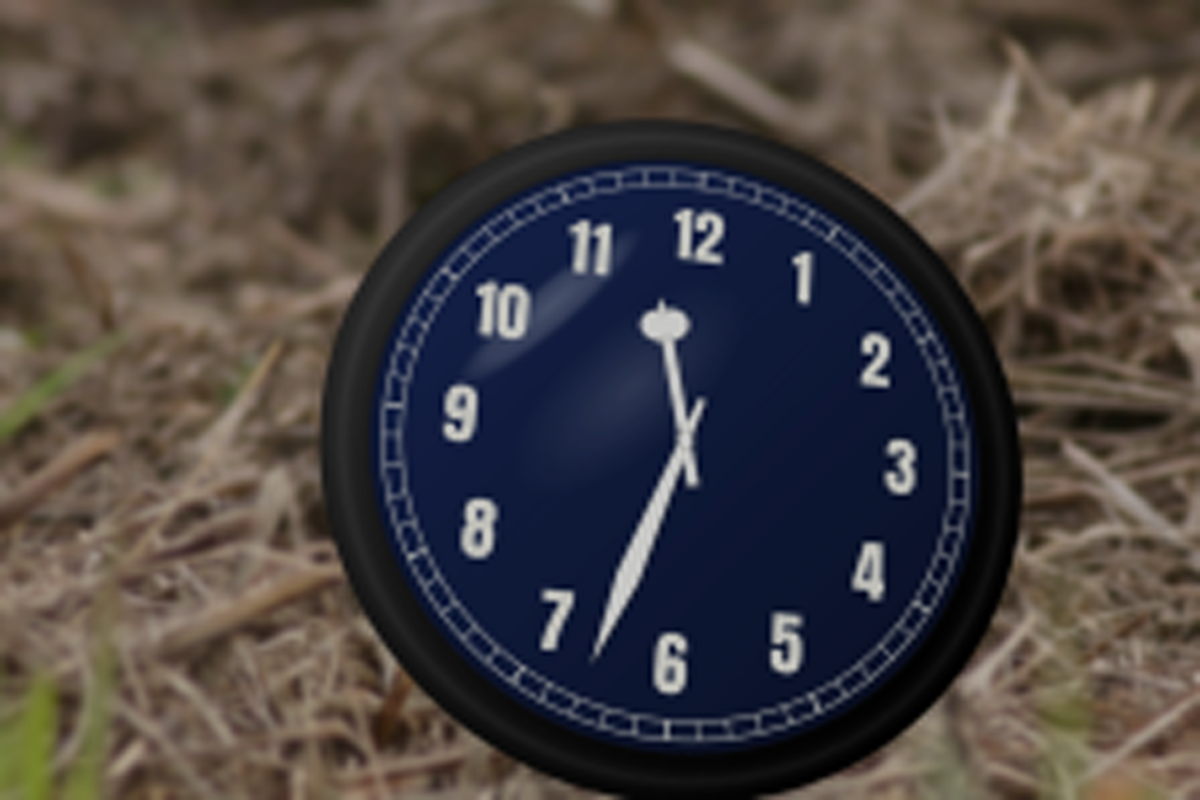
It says h=11 m=33
